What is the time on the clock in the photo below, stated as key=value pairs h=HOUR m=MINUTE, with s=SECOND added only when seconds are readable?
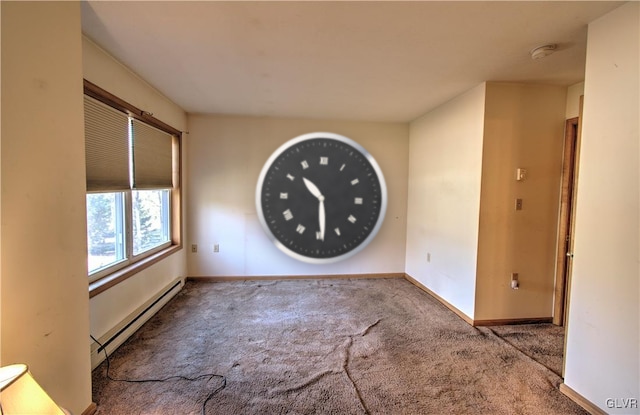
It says h=10 m=29
